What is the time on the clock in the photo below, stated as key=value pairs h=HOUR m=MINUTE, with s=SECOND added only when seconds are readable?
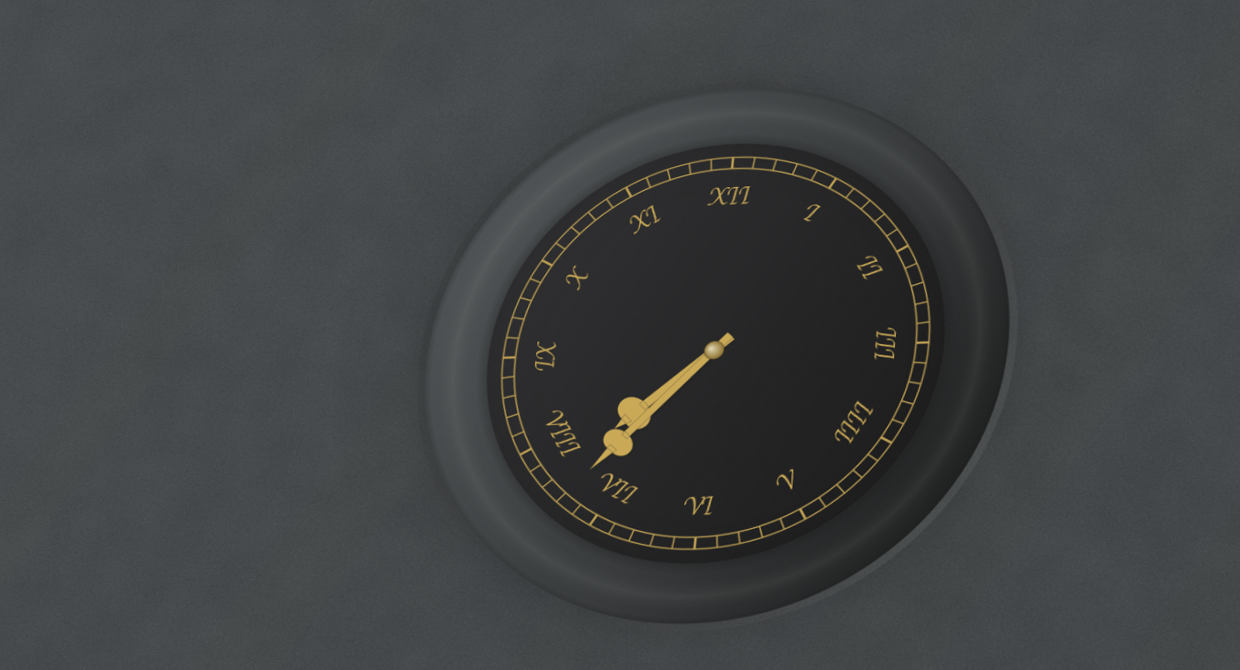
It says h=7 m=37
